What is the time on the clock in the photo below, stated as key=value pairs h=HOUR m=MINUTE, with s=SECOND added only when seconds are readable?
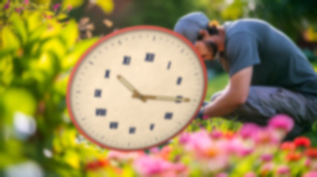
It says h=10 m=15
